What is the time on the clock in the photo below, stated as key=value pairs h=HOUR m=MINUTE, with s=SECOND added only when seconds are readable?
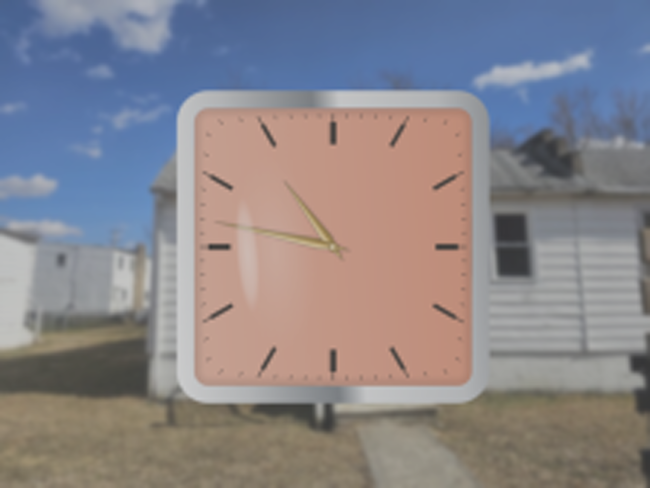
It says h=10 m=47
